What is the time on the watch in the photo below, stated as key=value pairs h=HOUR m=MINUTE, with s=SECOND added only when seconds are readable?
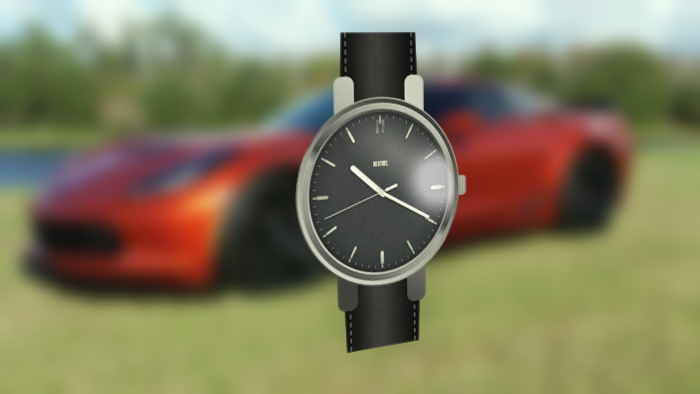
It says h=10 m=19 s=42
